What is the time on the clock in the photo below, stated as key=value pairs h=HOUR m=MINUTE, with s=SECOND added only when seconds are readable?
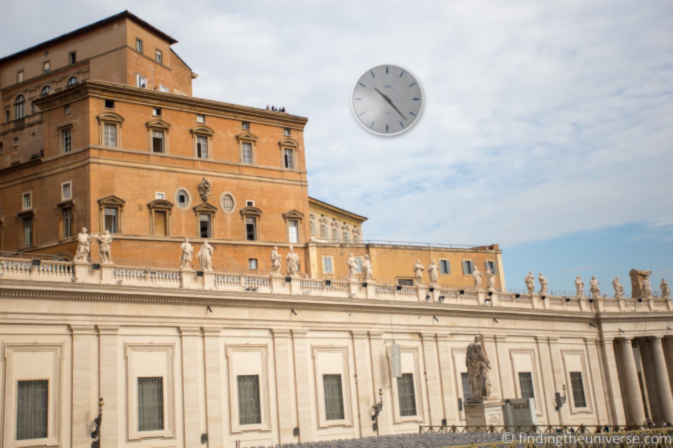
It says h=10 m=23
